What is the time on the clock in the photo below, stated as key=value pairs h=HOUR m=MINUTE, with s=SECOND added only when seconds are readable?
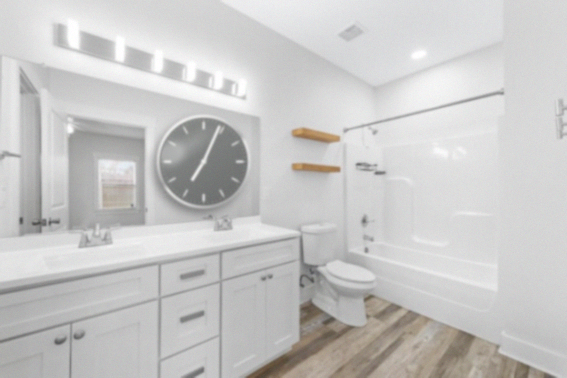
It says h=7 m=4
